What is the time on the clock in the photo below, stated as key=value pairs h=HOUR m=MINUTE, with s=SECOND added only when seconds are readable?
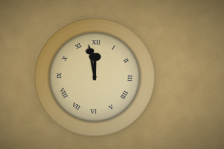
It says h=11 m=58
